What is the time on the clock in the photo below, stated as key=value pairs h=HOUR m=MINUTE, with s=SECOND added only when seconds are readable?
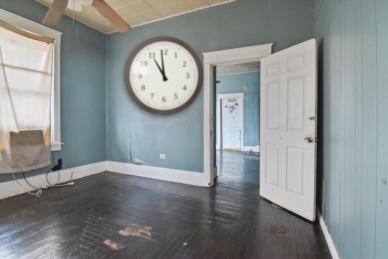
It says h=10 m=59
